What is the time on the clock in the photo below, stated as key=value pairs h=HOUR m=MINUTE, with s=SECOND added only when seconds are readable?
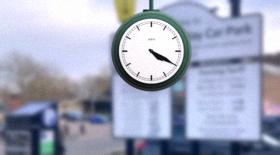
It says h=4 m=20
